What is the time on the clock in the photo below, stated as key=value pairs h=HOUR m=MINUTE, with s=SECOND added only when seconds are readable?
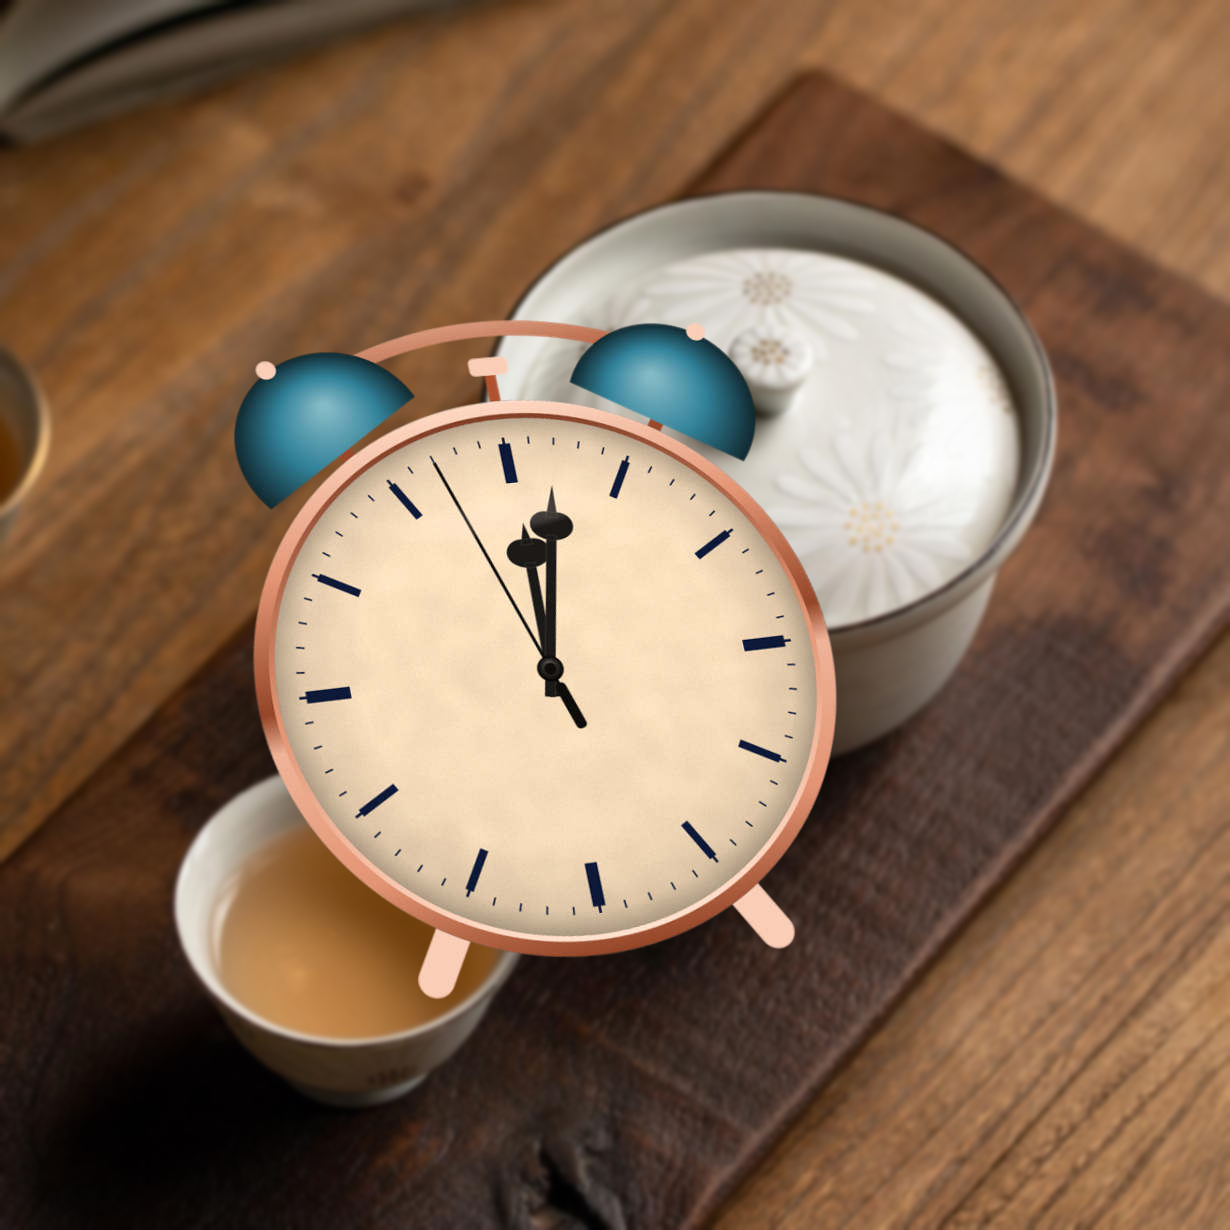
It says h=12 m=1 s=57
